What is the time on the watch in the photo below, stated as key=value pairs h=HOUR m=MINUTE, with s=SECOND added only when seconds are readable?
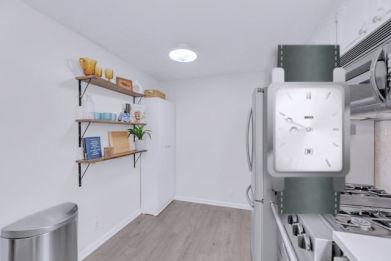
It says h=8 m=49
